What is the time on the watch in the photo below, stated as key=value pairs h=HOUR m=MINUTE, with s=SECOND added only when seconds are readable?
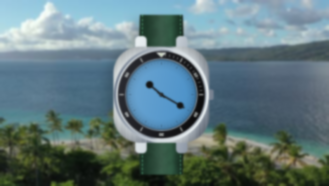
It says h=10 m=20
